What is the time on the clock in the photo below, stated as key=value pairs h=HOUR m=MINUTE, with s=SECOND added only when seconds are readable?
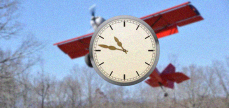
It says h=10 m=47
